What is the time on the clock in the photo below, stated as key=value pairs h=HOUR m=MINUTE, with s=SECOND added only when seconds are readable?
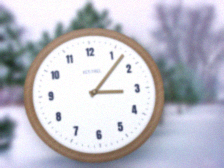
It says h=3 m=7
